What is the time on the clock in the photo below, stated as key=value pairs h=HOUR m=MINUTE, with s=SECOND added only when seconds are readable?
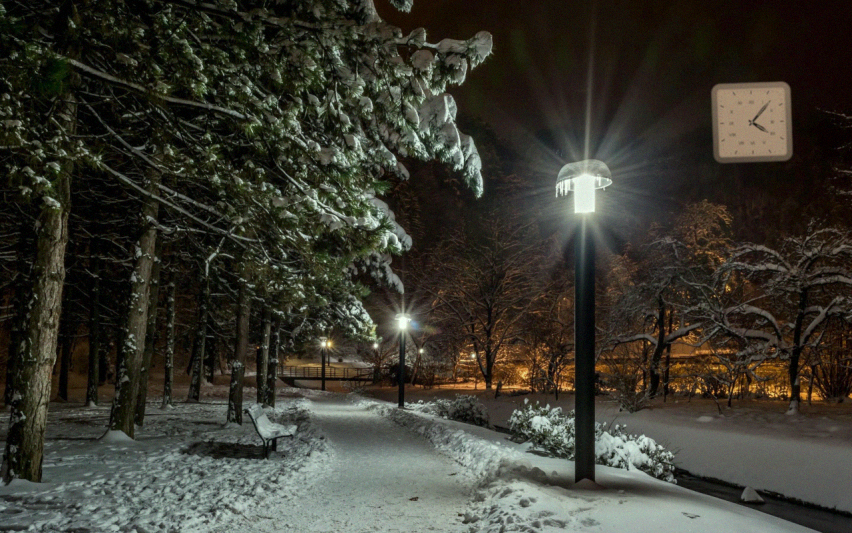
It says h=4 m=7
